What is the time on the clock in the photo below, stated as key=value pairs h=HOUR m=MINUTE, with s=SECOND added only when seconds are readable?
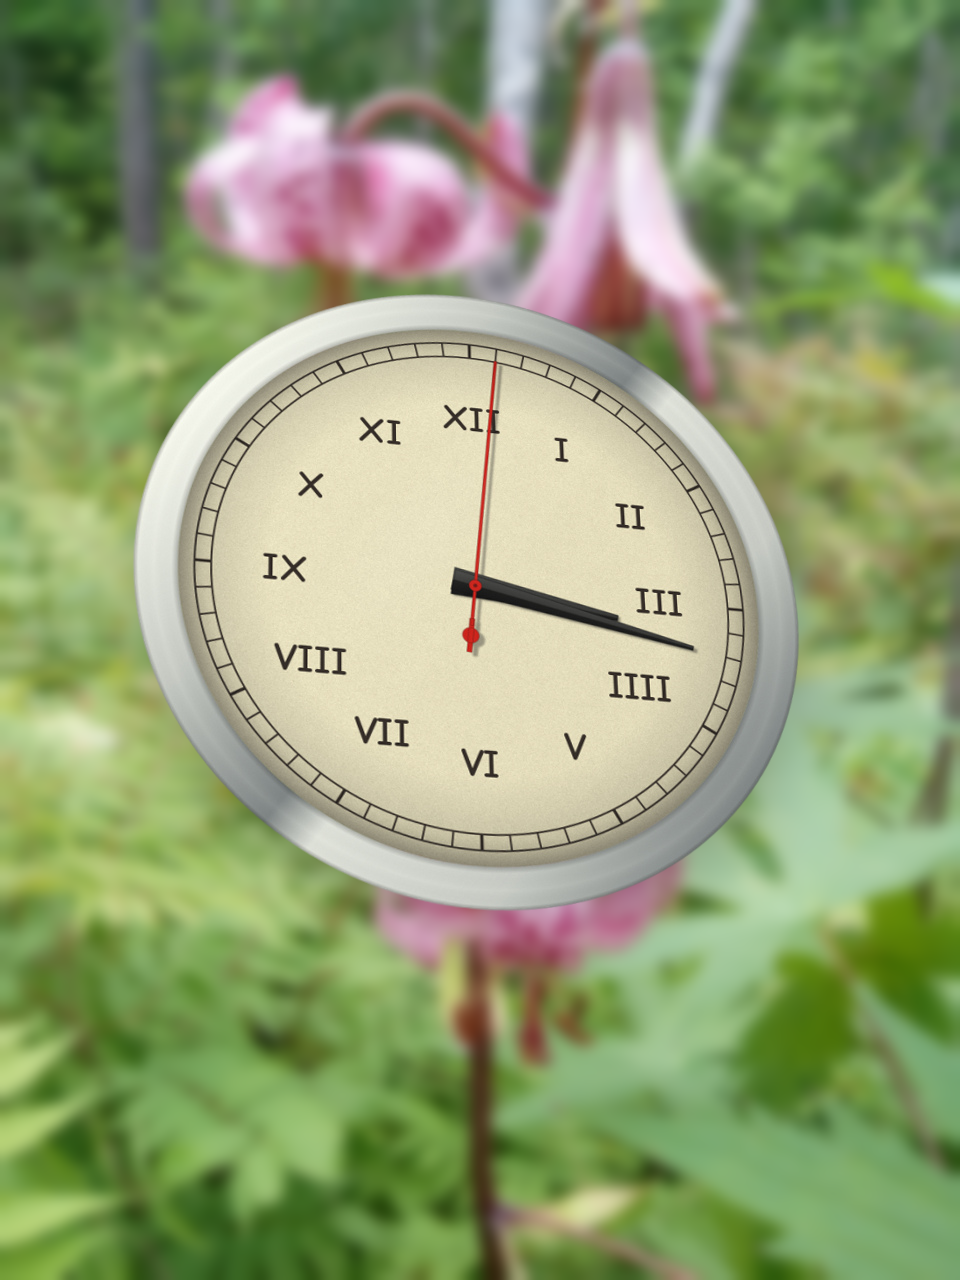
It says h=3 m=17 s=1
